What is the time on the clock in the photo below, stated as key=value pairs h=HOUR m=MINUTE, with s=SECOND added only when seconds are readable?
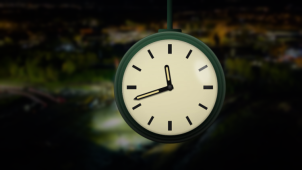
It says h=11 m=42
